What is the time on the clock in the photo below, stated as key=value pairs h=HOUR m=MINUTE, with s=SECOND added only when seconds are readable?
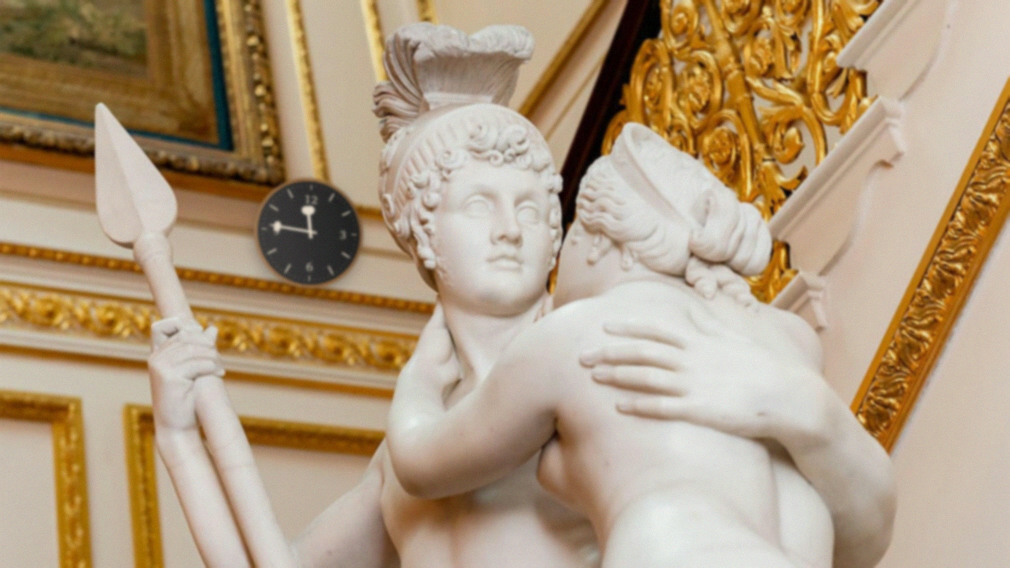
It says h=11 m=46
